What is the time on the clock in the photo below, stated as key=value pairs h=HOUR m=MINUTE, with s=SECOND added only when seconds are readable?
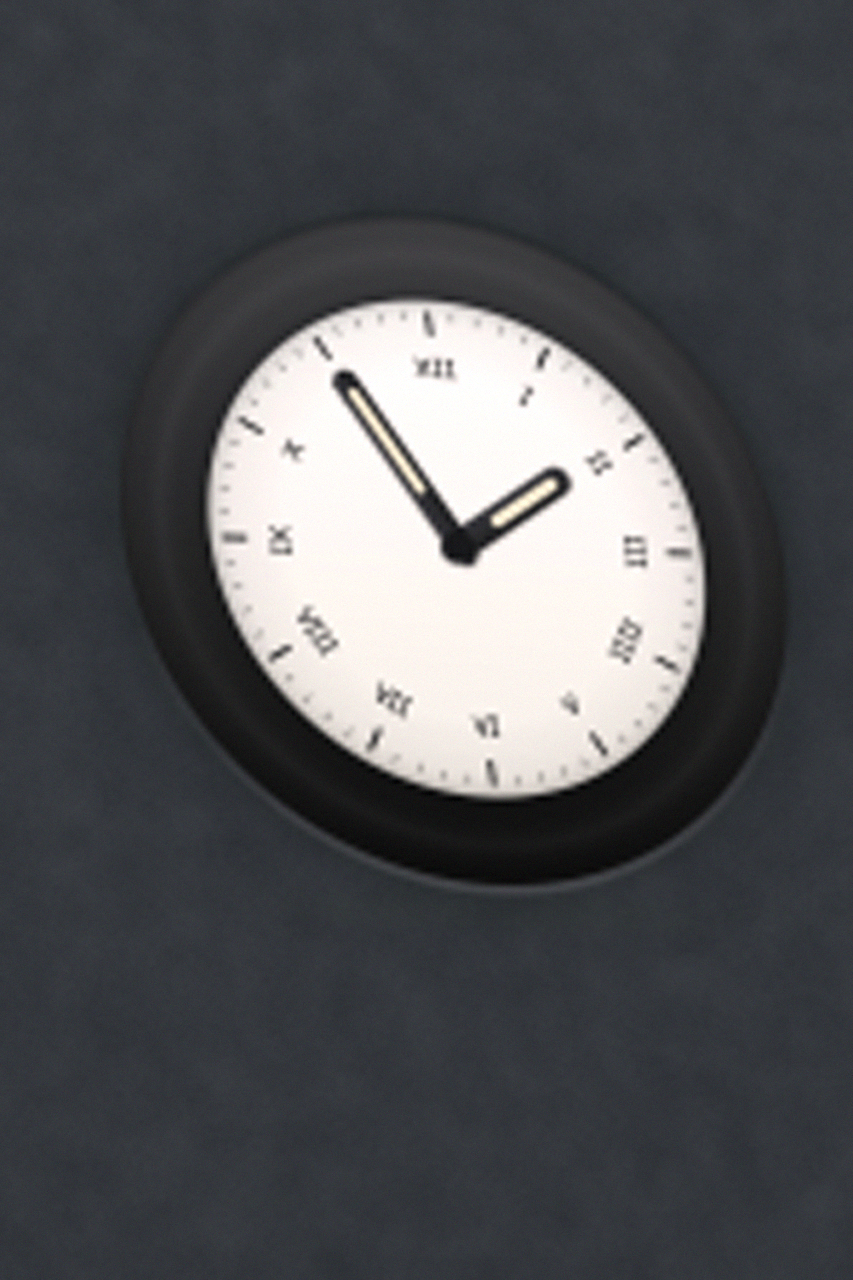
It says h=1 m=55
